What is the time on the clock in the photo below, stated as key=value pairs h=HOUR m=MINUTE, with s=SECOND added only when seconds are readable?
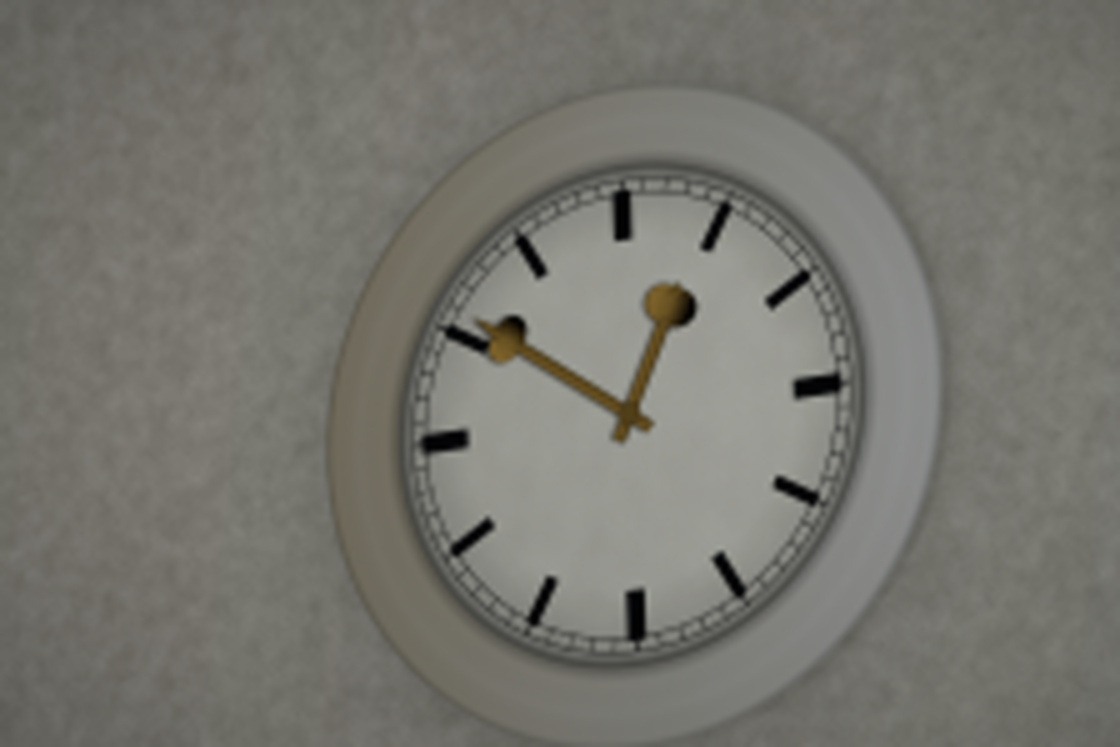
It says h=12 m=51
